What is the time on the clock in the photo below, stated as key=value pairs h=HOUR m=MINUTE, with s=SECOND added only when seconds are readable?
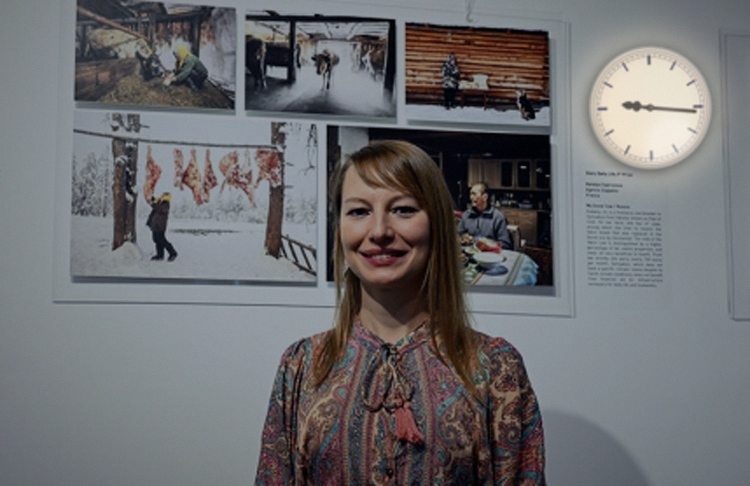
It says h=9 m=16
